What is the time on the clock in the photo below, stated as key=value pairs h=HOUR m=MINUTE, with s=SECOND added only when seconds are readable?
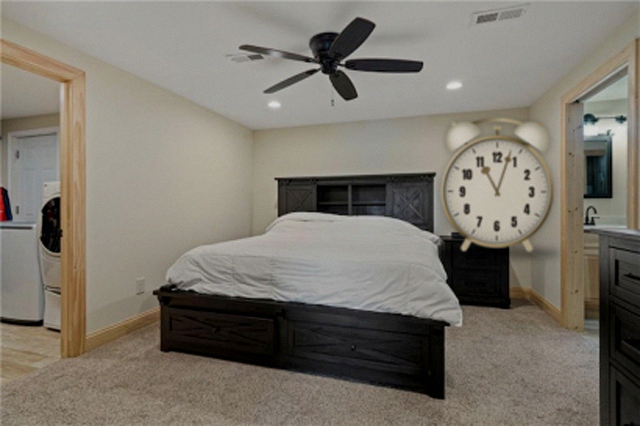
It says h=11 m=3
